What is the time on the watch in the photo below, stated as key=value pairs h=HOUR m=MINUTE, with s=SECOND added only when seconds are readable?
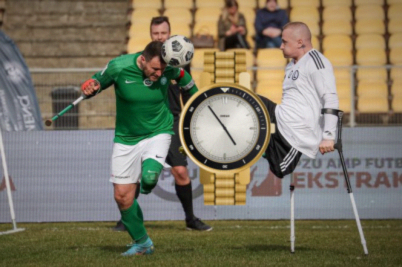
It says h=4 m=54
